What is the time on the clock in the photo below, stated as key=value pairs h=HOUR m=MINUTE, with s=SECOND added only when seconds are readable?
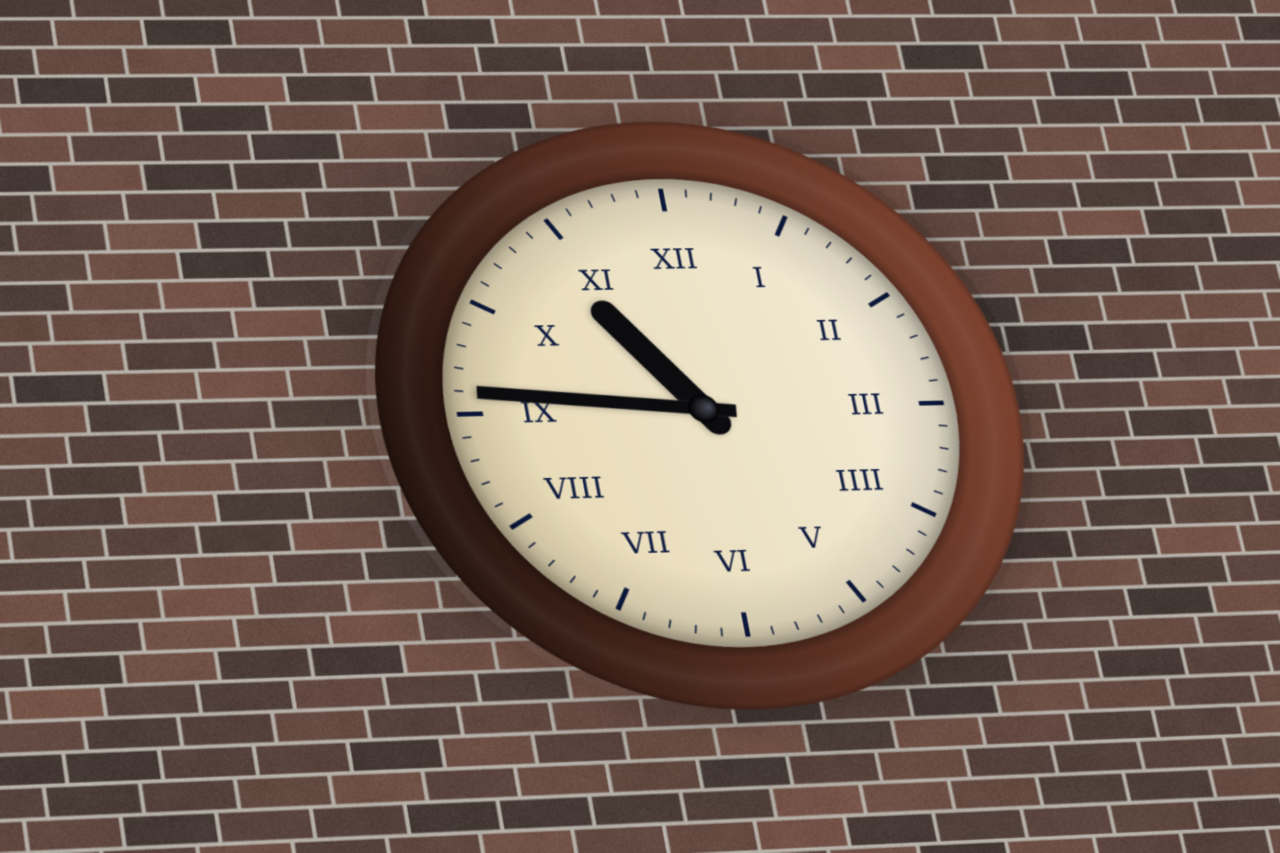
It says h=10 m=46
